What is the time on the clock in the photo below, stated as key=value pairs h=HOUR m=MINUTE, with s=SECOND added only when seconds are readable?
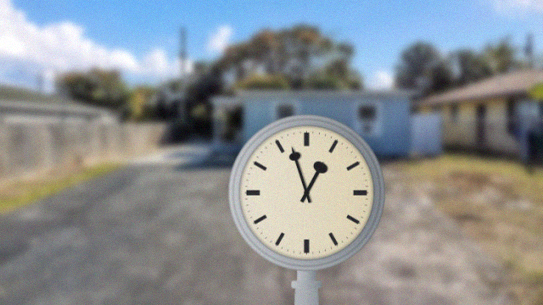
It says h=12 m=57
